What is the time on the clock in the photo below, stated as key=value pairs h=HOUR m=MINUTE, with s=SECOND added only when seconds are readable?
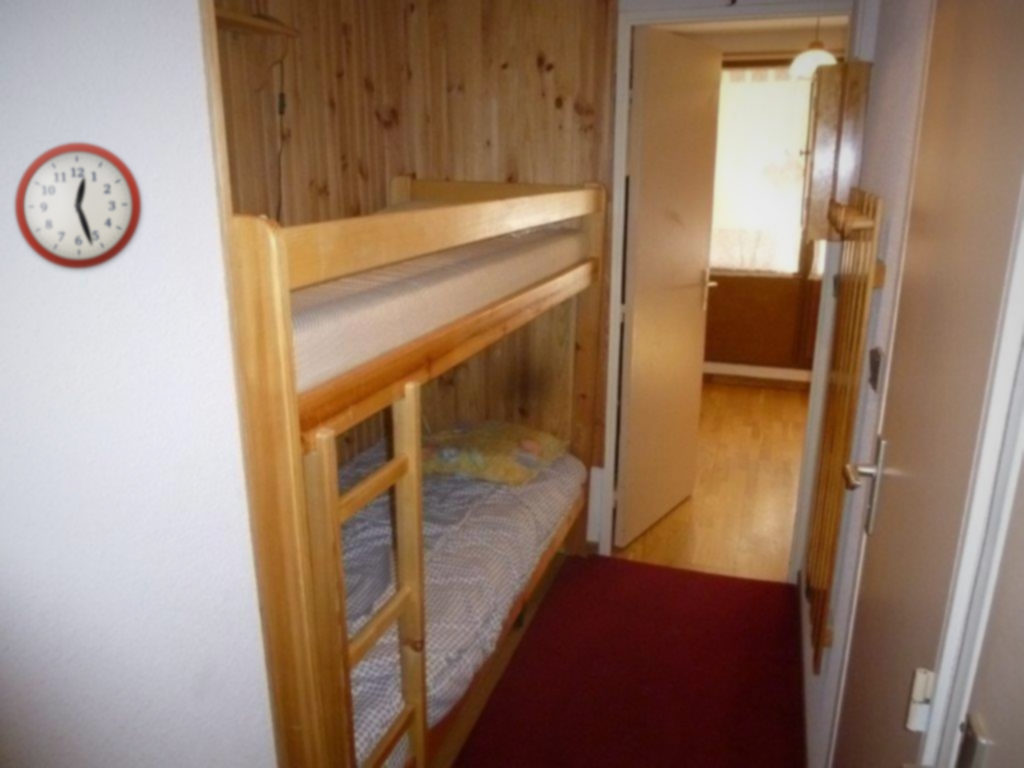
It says h=12 m=27
